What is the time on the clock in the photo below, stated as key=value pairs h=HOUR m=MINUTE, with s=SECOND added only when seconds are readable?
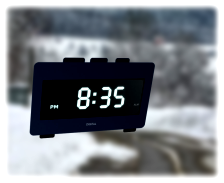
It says h=8 m=35
